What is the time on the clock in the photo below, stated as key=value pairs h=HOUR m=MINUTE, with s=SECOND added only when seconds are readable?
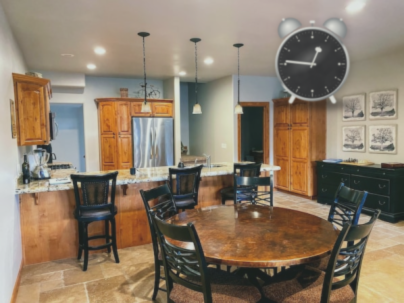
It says h=12 m=46
